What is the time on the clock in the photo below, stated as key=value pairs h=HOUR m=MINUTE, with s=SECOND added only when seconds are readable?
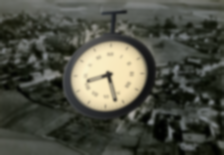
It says h=8 m=27
